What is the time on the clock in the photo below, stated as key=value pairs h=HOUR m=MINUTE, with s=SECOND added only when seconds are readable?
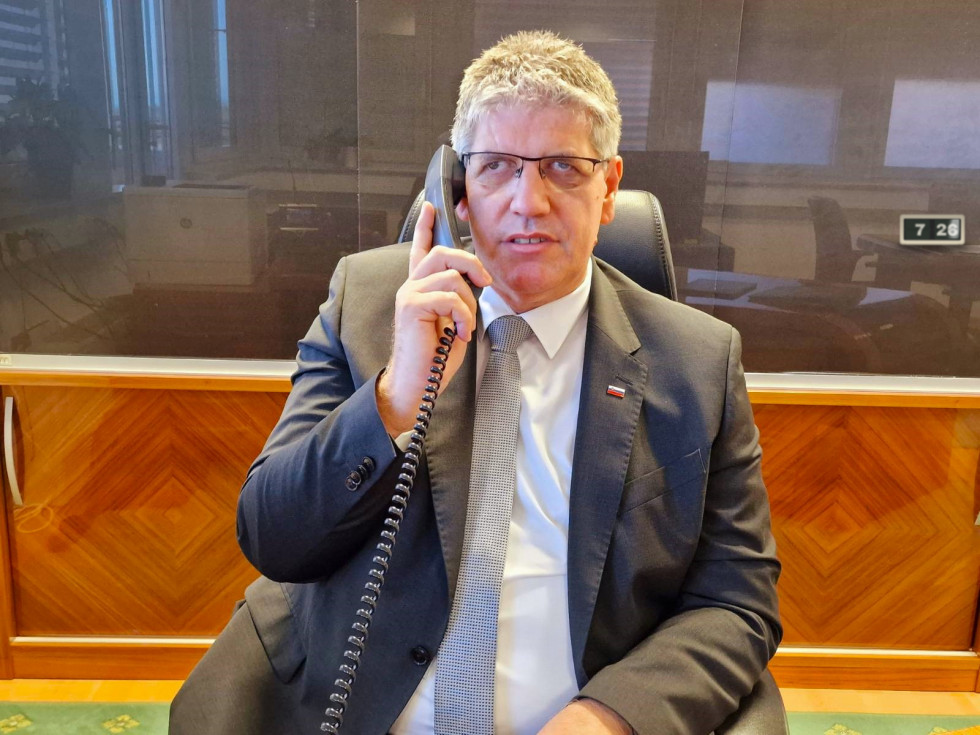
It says h=7 m=26
